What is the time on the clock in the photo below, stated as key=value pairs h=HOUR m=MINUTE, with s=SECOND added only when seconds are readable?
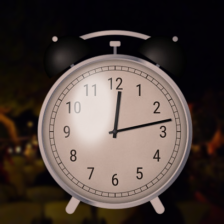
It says h=12 m=13
